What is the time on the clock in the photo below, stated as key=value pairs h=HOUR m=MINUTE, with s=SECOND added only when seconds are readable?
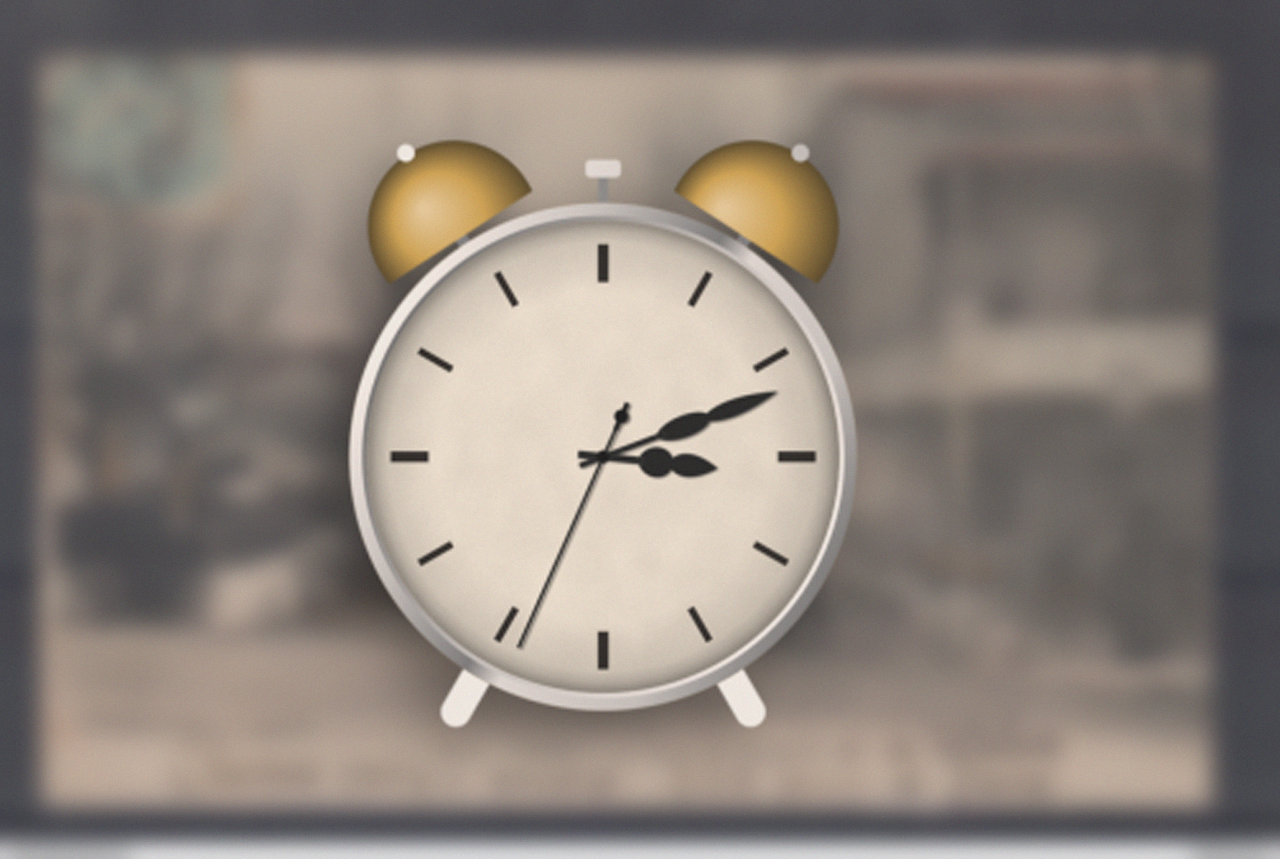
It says h=3 m=11 s=34
